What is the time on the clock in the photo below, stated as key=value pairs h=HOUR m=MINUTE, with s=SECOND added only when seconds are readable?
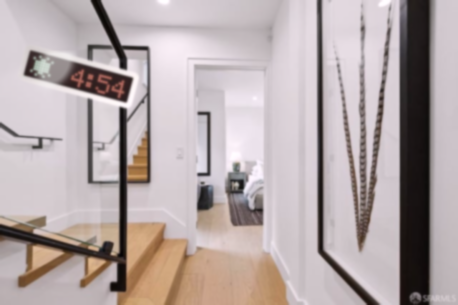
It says h=4 m=54
